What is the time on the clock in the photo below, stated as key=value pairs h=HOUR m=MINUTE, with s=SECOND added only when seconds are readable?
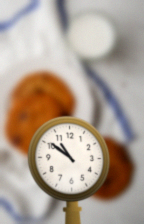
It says h=10 m=51
